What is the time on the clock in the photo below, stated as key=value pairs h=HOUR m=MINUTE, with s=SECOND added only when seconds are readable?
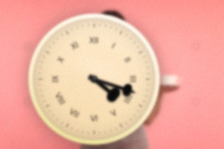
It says h=4 m=18
